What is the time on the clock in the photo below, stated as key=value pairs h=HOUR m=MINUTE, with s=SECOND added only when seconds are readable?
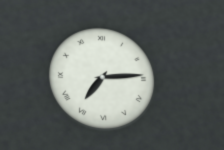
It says h=7 m=14
